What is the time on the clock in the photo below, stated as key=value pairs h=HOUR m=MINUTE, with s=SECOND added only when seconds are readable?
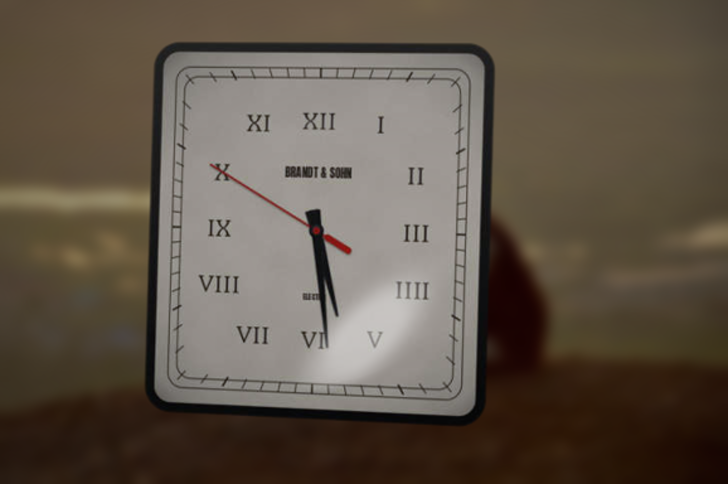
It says h=5 m=28 s=50
